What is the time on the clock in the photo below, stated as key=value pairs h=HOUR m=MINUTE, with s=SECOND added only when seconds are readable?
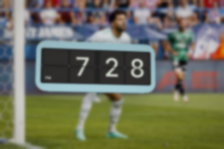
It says h=7 m=28
